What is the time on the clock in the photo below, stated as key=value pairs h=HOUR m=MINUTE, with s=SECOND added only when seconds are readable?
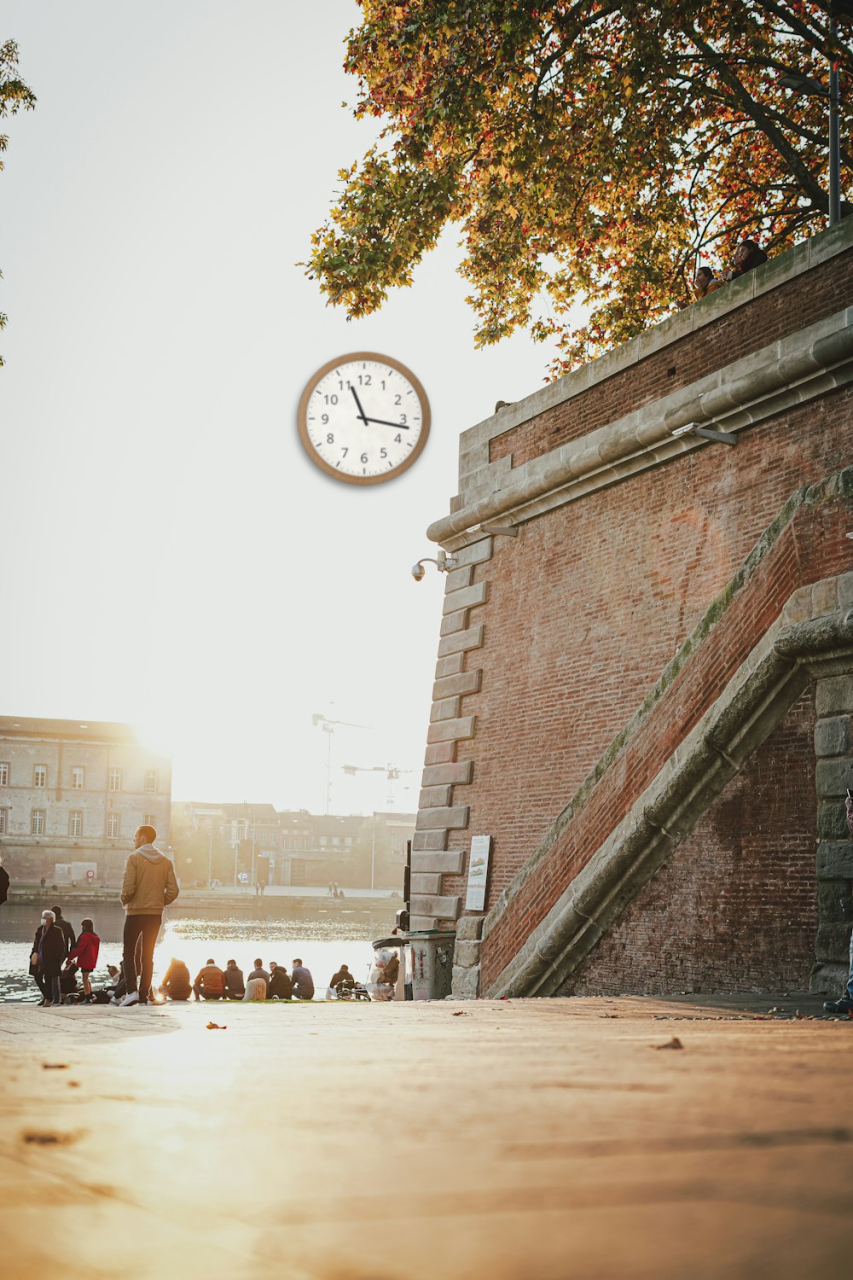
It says h=11 m=17
